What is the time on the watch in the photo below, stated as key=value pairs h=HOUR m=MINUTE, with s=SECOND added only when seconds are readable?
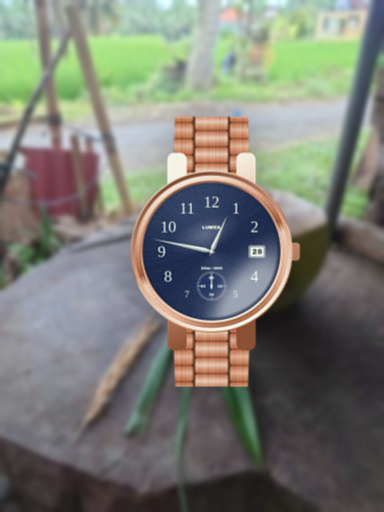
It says h=12 m=47
